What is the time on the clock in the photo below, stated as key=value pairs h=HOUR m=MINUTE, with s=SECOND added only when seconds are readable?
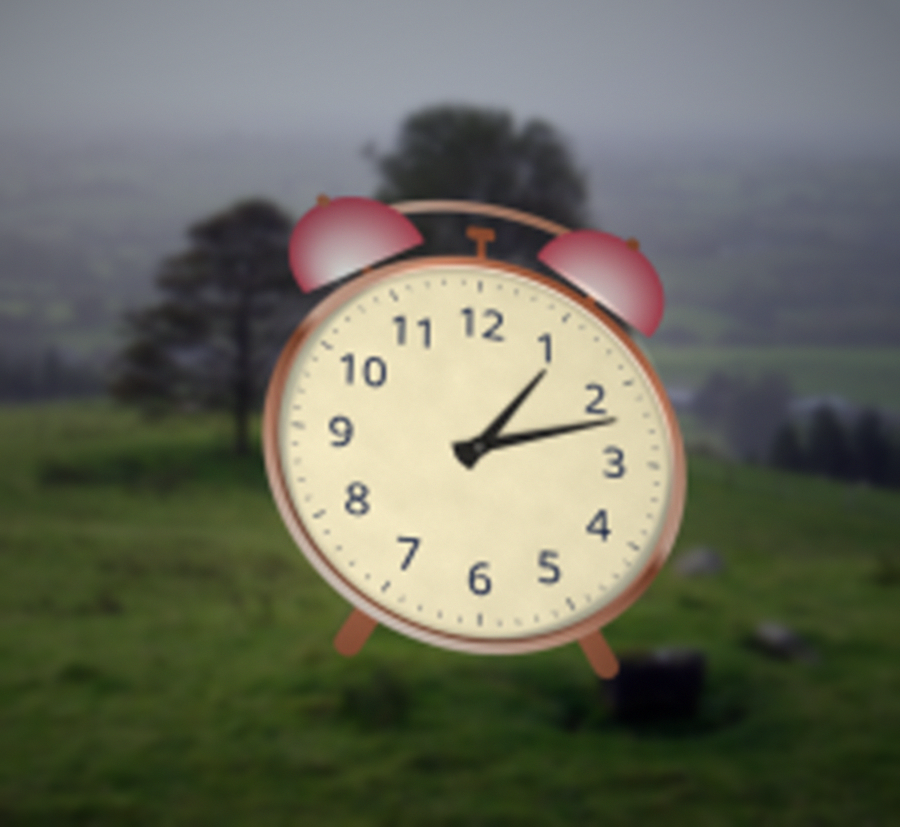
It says h=1 m=12
